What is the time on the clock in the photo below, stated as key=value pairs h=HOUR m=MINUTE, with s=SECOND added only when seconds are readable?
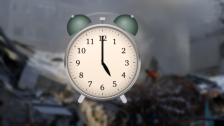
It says h=5 m=0
